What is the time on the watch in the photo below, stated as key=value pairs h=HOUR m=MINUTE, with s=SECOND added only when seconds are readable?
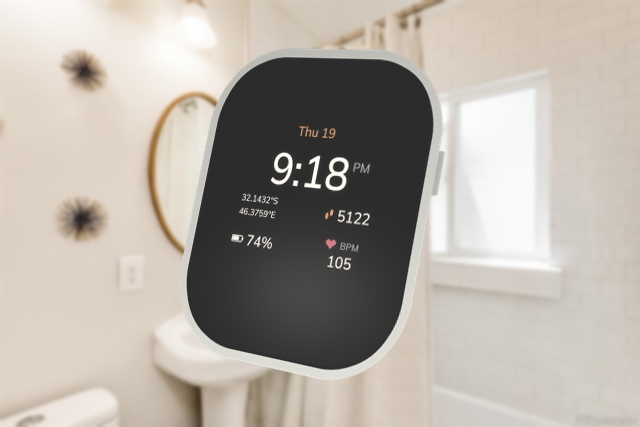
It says h=9 m=18
